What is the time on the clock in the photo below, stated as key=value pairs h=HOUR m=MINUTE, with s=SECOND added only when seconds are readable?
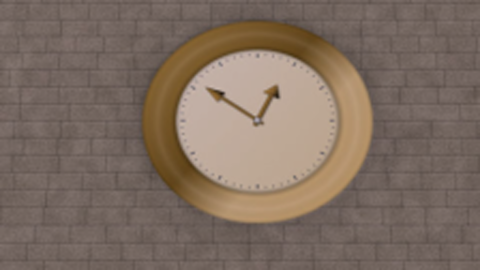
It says h=12 m=51
